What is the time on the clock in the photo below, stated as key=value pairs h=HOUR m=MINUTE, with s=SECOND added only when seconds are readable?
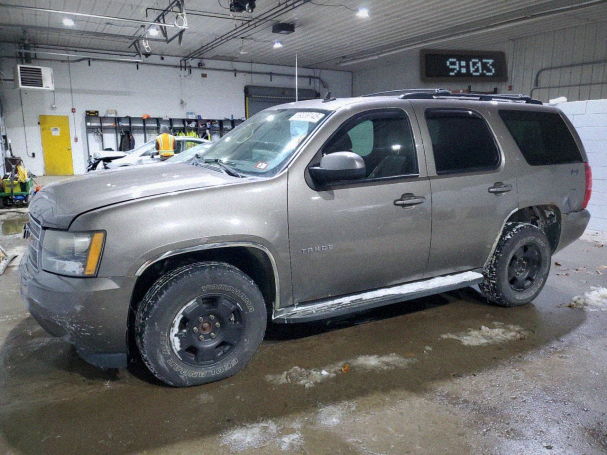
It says h=9 m=3
